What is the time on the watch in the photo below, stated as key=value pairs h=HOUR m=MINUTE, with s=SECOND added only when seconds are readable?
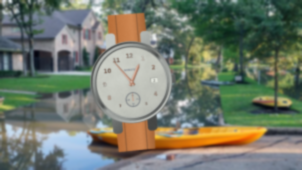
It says h=12 m=54
